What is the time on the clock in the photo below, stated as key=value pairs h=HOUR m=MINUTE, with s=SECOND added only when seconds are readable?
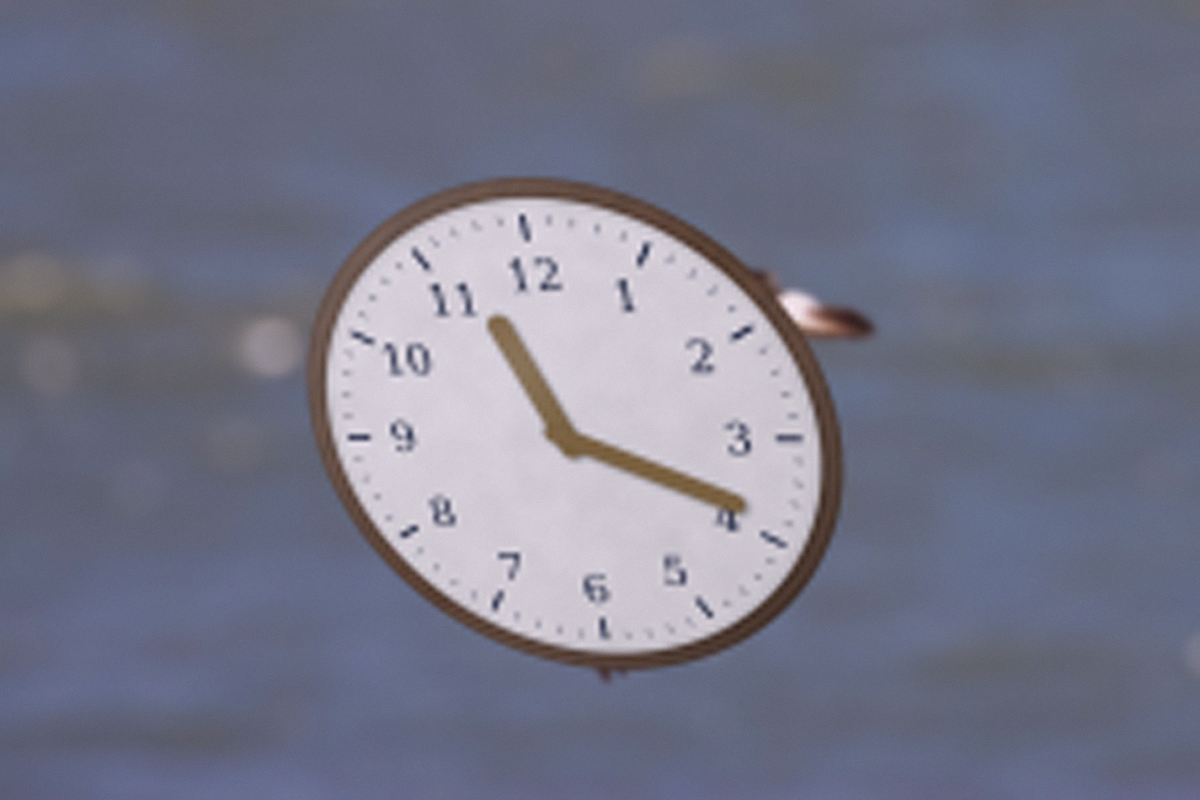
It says h=11 m=19
